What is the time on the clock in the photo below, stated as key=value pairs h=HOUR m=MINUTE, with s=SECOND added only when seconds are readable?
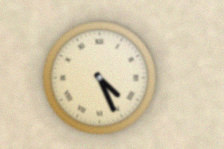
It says h=4 m=26
